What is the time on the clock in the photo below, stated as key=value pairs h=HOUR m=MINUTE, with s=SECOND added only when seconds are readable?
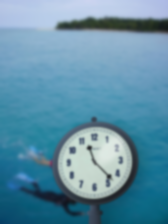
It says h=11 m=23
